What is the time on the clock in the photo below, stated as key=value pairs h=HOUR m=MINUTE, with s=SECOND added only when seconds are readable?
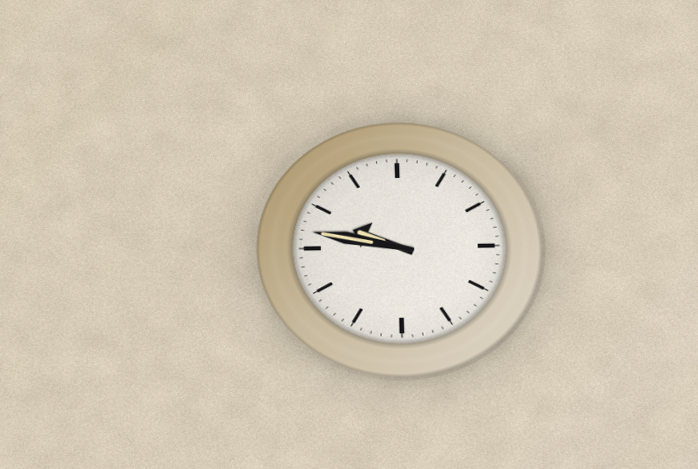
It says h=9 m=47
